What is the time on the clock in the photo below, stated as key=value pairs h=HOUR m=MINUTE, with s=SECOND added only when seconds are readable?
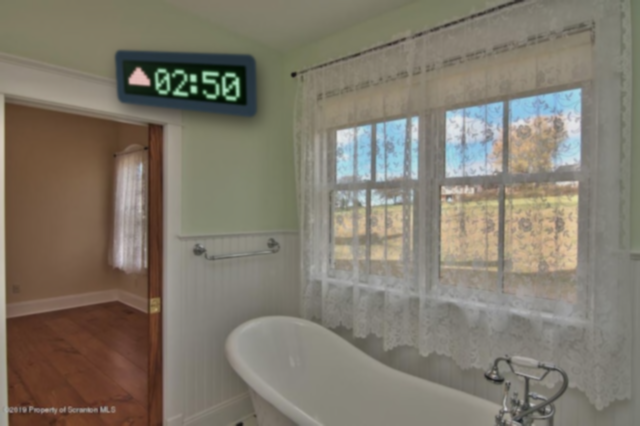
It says h=2 m=50
